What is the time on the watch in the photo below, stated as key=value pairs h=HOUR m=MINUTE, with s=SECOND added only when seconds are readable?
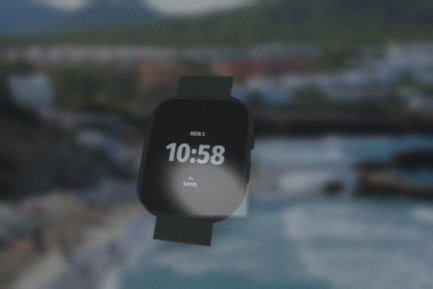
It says h=10 m=58
